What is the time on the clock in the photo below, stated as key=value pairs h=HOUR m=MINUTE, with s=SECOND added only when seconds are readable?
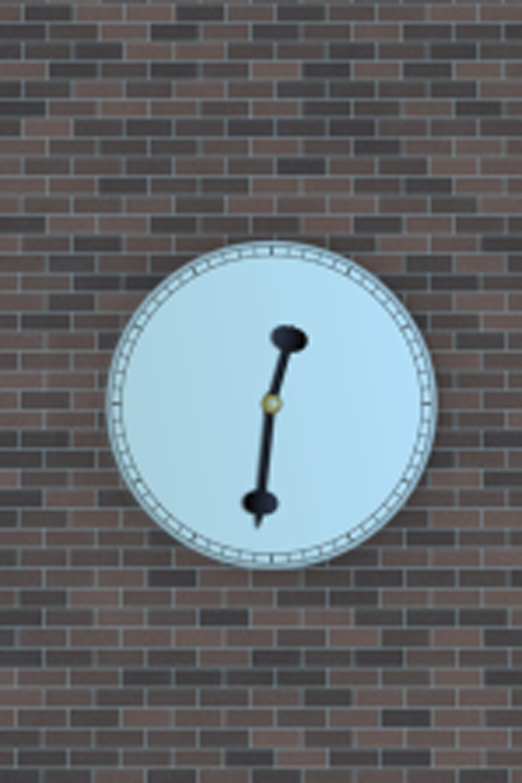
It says h=12 m=31
